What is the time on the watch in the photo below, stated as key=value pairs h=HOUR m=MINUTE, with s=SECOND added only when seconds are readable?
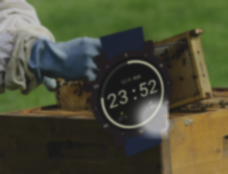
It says h=23 m=52
